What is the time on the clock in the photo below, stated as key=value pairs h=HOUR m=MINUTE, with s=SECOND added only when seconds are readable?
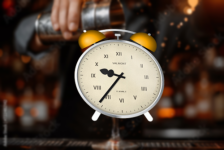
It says h=9 m=36
